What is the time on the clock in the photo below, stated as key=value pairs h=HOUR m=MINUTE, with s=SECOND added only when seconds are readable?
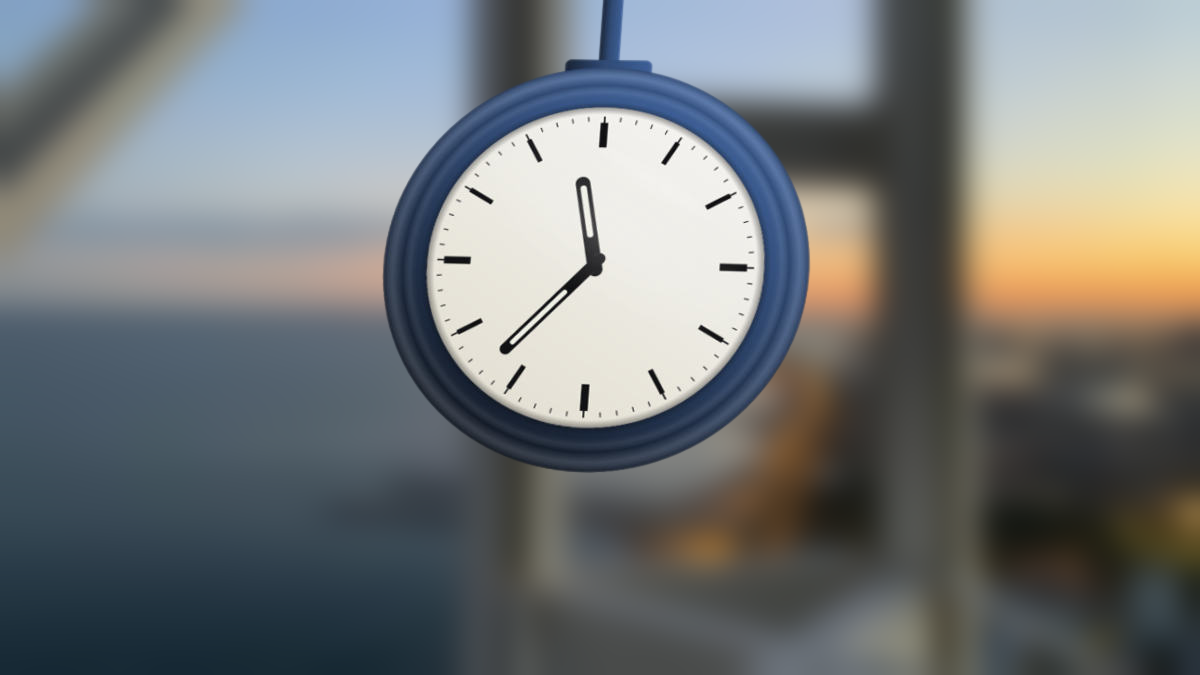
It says h=11 m=37
